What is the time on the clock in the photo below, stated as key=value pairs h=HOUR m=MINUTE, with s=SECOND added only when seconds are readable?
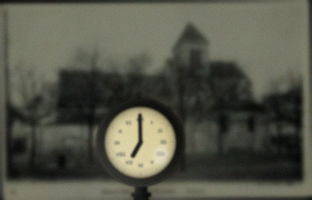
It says h=7 m=0
